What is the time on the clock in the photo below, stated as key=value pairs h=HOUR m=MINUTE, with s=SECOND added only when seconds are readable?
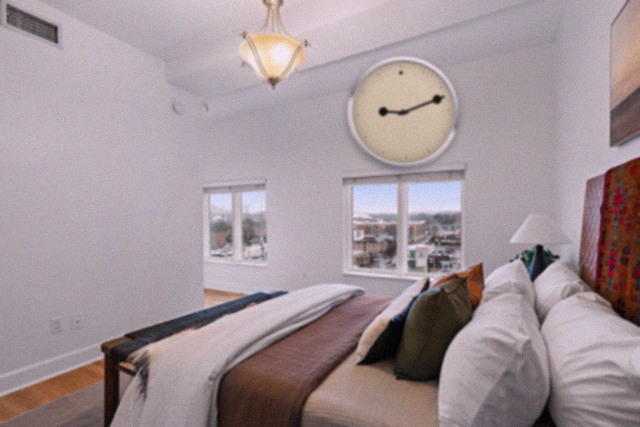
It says h=9 m=12
